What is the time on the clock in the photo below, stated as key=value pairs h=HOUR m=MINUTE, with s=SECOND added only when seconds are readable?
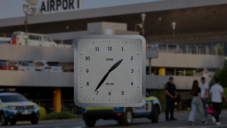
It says h=1 m=36
